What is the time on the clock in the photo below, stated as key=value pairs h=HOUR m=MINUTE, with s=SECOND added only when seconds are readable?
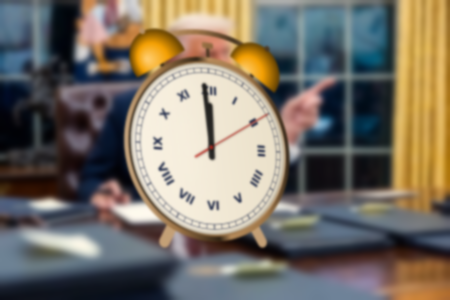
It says h=11 m=59 s=10
